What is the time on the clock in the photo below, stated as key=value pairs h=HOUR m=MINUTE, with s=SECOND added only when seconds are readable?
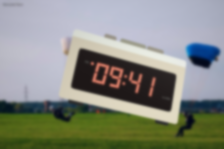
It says h=9 m=41
